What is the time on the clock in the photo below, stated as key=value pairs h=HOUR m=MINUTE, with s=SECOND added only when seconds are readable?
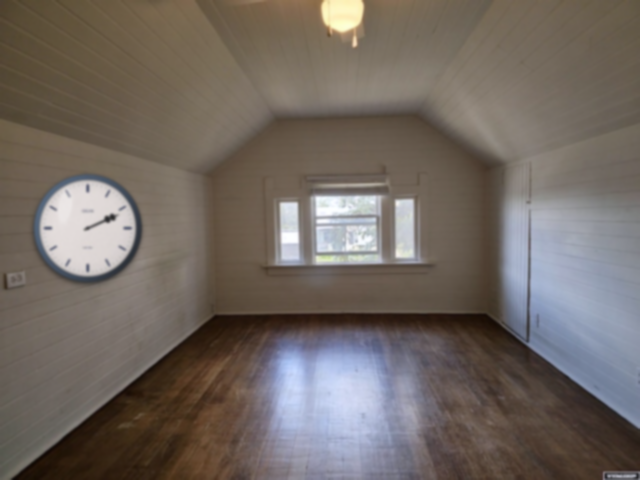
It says h=2 m=11
